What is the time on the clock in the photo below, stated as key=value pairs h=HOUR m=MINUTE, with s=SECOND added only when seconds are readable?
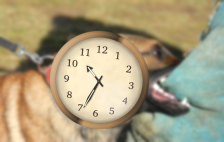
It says h=10 m=34
